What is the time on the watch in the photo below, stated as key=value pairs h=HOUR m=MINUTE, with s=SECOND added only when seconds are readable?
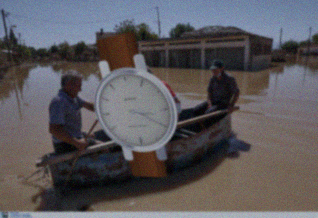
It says h=3 m=20
